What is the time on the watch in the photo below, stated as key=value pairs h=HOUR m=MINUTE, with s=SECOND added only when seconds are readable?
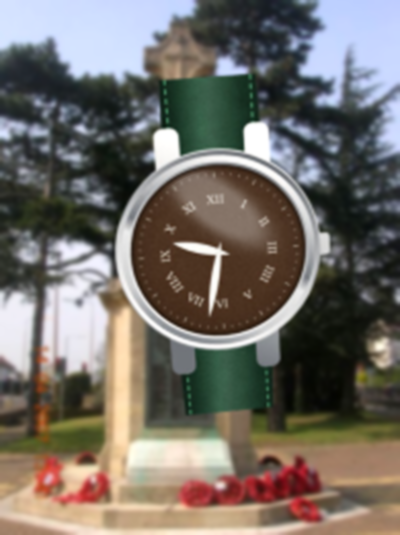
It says h=9 m=32
